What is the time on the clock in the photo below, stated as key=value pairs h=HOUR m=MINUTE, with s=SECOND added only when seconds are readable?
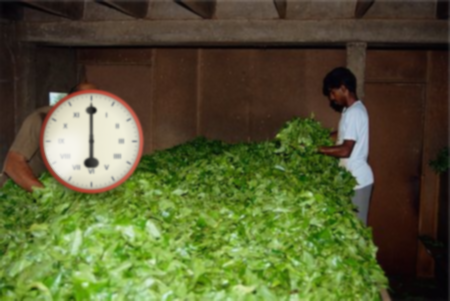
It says h=6 m=0
